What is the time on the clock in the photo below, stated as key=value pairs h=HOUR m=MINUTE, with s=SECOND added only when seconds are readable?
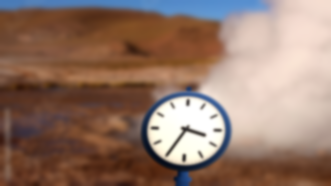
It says h=3 m=35
